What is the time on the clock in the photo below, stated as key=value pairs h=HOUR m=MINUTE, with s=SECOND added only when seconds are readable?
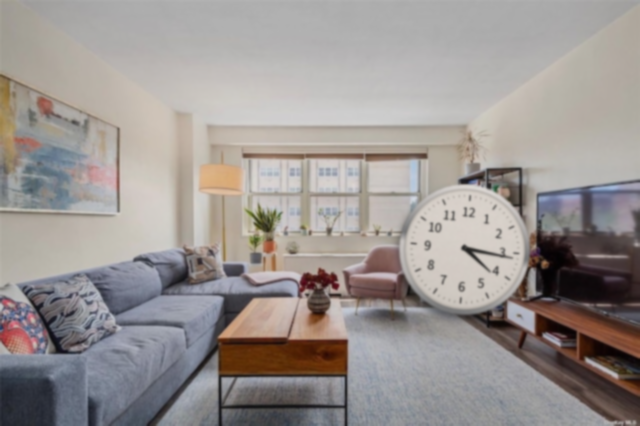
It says h=4 m=16
